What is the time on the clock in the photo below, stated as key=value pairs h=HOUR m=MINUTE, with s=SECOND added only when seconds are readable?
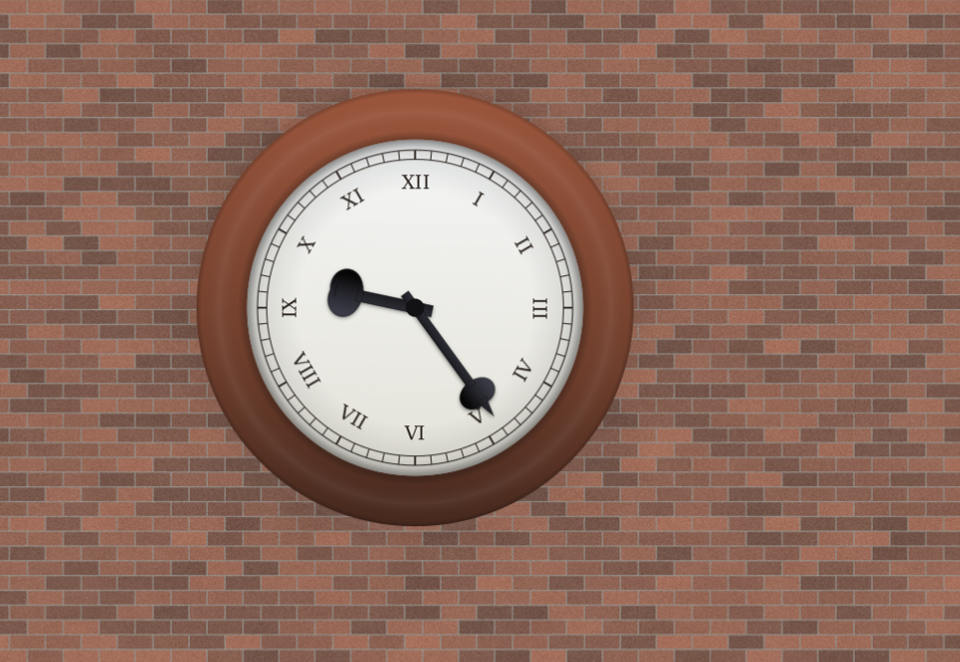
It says h=9 m=24
